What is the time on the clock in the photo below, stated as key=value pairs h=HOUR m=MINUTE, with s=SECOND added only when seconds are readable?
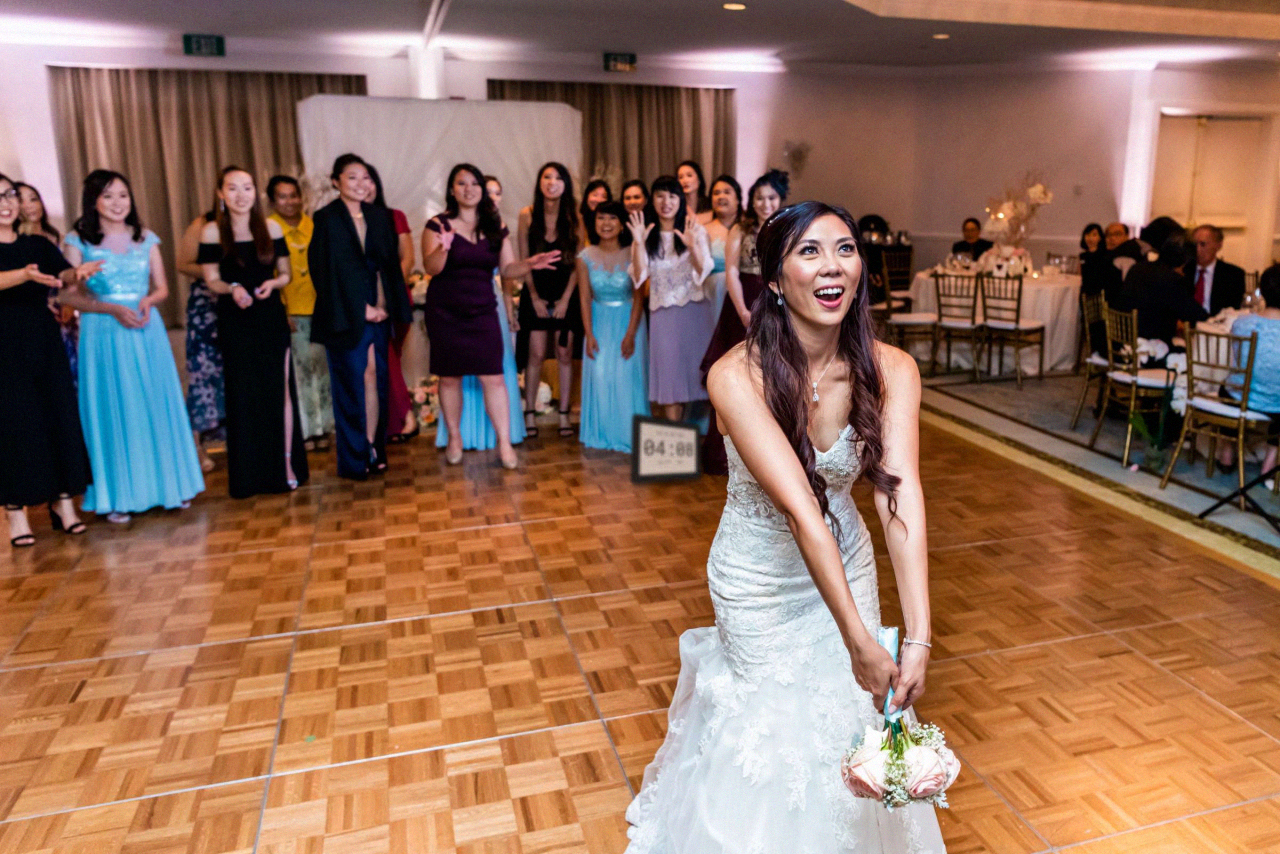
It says h=4 m=8
